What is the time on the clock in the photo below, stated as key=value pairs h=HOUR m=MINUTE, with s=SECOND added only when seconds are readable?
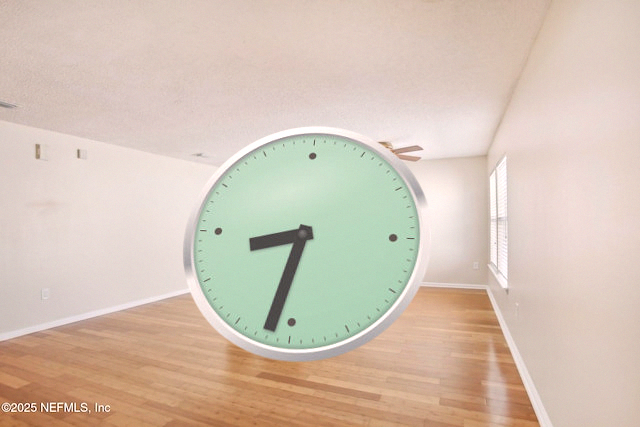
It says h=8 m=32
